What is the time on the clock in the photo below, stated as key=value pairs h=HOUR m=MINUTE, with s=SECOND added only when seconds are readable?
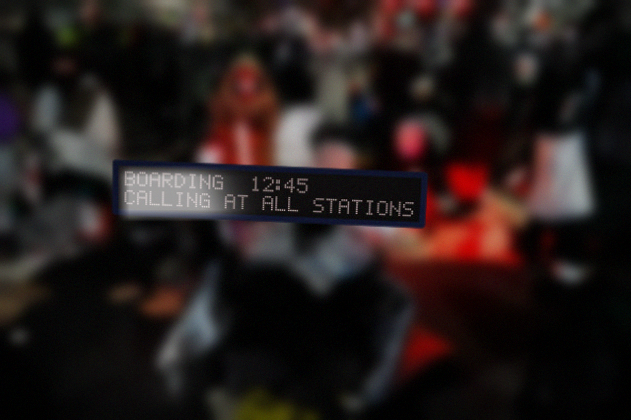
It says h=12 m=45
